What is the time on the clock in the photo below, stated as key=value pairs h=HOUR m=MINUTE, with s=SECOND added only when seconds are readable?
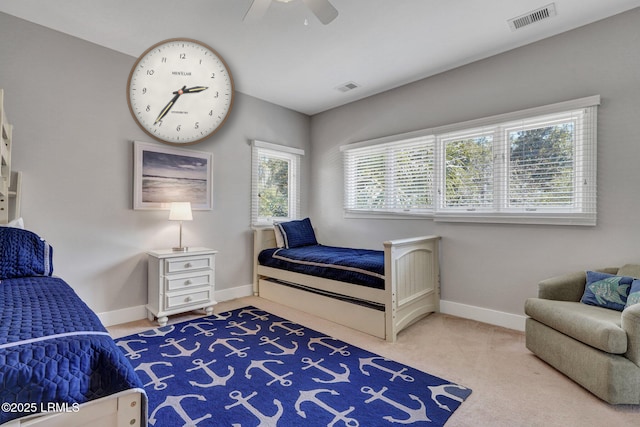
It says h=2 m=36
